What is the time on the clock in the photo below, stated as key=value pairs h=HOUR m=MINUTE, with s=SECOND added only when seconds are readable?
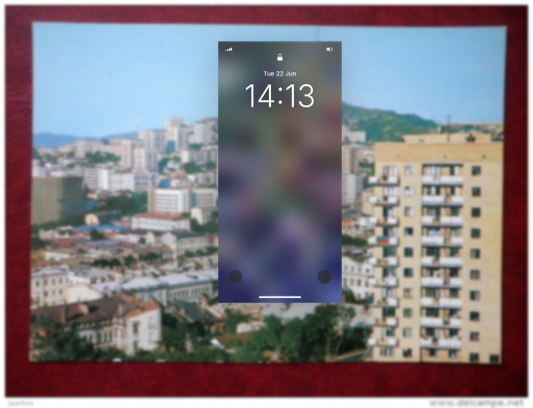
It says h=14 m=13
